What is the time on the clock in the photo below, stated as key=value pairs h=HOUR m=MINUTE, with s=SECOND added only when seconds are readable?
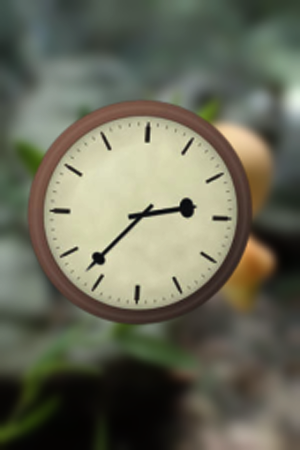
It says h=2 m=37
